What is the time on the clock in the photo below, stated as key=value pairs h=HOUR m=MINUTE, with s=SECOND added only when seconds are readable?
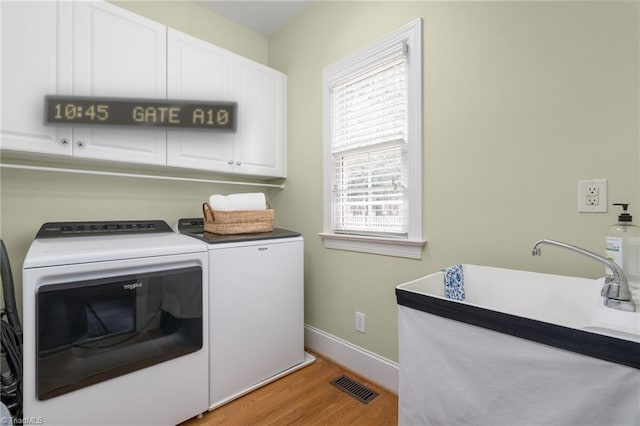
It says h=10 m=45
